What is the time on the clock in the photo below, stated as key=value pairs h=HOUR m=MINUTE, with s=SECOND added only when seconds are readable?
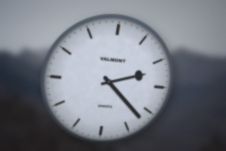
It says h=2 m=22
